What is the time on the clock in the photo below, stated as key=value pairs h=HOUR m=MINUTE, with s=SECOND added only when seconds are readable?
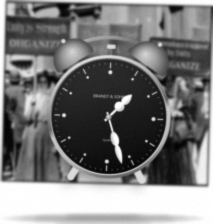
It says h=1 m=27
